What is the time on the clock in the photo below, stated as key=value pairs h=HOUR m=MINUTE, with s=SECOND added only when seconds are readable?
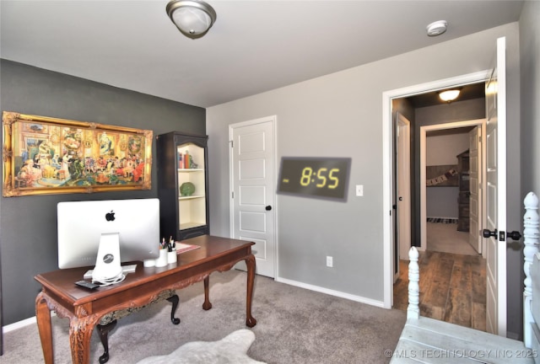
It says h=8 m=55
